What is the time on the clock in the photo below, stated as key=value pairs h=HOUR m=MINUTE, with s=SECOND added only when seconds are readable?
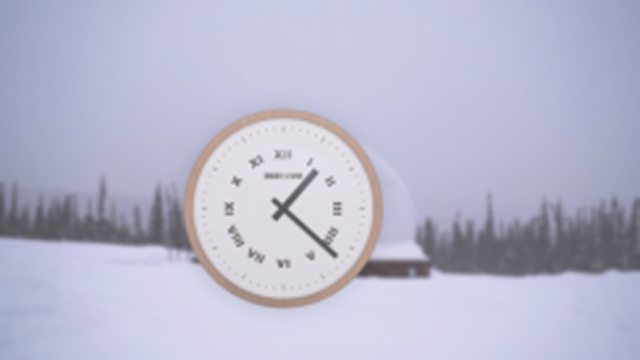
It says h=1 m=22
